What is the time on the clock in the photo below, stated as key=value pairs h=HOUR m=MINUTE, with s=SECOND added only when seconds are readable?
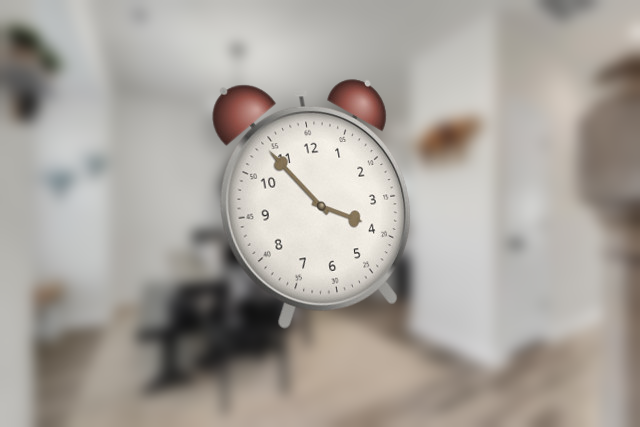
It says h=3 m=54
